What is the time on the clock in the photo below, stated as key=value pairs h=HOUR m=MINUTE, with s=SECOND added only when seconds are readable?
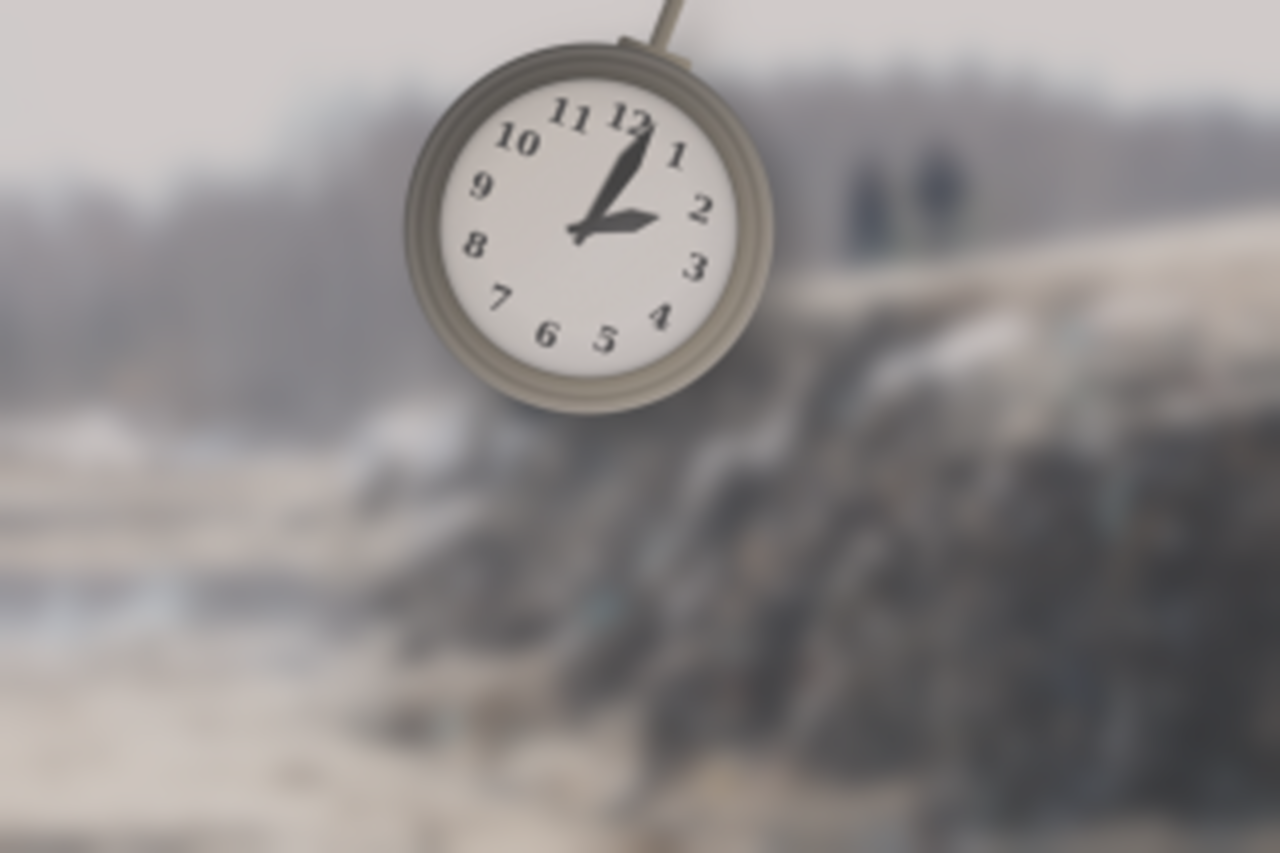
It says h=2 m=2
